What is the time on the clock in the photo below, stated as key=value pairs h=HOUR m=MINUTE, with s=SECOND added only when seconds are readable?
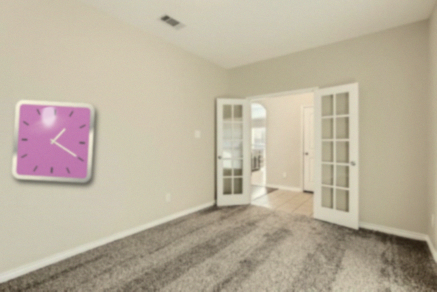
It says h=1 m=20
